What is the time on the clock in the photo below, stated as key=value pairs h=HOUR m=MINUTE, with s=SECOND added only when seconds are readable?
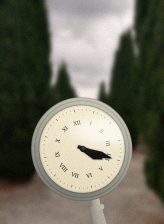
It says h=4 m=20
